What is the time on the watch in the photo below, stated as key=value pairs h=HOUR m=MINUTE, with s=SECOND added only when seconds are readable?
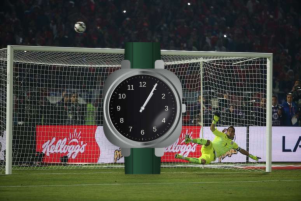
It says h=1 m=5
